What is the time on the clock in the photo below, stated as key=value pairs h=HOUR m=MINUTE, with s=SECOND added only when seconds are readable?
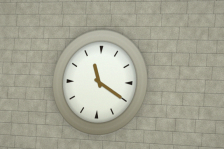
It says h=11 m=20
